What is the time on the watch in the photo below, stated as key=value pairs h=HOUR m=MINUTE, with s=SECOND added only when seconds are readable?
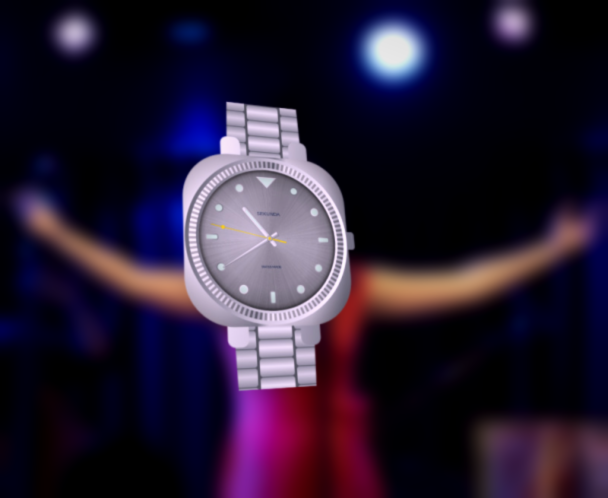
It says h=10 m=39 s=47
